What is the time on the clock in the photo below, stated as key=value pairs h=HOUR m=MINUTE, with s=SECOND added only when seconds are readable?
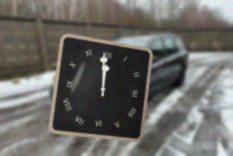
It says h=11 m=59
